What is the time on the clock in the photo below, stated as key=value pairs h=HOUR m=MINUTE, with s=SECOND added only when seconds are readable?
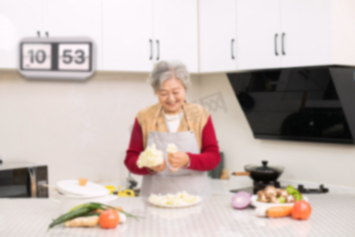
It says h=10 m=53
